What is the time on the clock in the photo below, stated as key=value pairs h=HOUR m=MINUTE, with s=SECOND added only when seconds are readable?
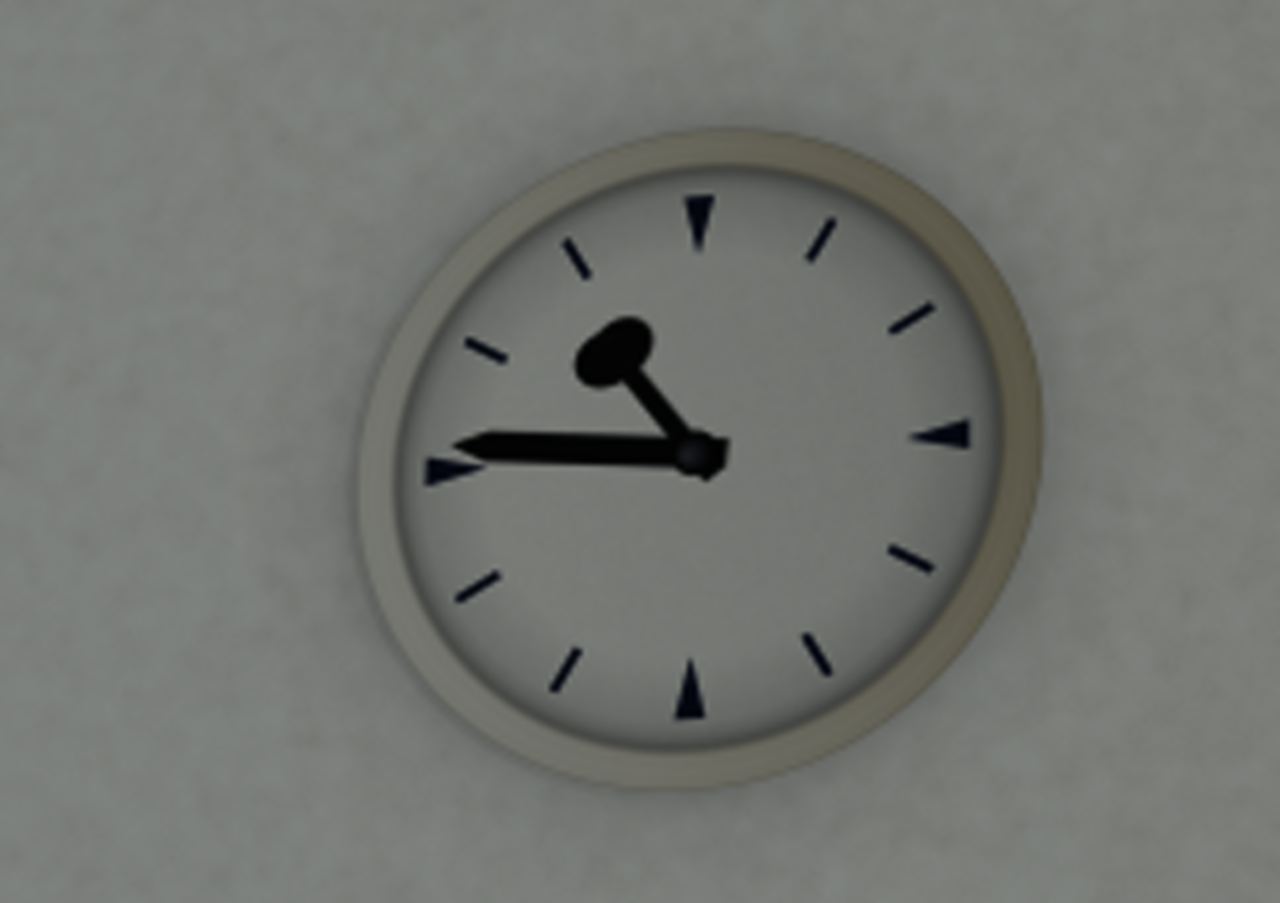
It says h=10 m=46
